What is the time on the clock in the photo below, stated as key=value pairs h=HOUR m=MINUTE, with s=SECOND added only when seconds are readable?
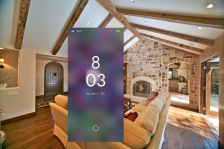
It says h=8 m=3
